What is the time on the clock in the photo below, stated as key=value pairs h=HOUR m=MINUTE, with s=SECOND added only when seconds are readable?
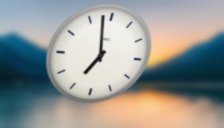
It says h=6 m=58
